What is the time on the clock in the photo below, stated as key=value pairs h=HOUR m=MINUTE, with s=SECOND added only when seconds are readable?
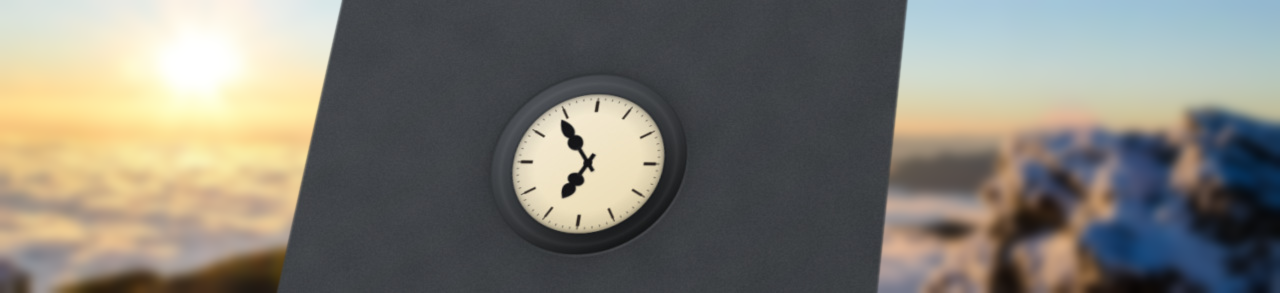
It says h=6 m=54
